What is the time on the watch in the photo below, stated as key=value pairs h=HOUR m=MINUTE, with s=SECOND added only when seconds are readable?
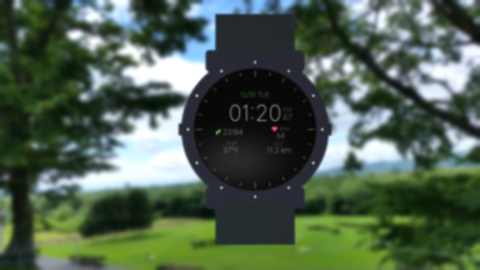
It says h=1 m=20
